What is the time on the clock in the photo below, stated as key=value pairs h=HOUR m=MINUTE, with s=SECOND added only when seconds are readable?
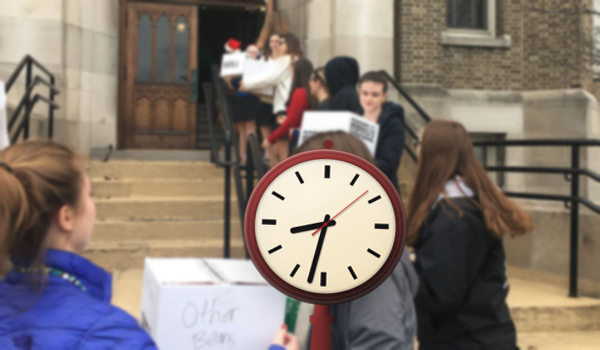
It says h=8 m=32 s=8
